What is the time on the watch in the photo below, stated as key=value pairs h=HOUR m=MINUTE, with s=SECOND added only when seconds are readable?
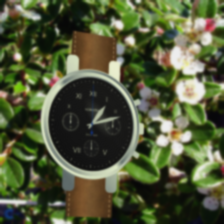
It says h=1 m=12
